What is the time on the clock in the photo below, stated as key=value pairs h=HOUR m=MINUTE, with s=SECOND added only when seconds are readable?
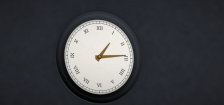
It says h=1 m=14
